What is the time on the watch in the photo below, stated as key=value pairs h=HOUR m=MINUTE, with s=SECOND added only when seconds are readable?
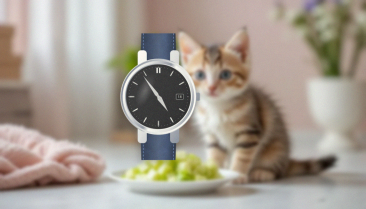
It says h=4 m=54
